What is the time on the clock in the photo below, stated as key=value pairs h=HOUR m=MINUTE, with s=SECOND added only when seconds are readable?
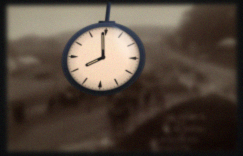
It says h=7 m=59
